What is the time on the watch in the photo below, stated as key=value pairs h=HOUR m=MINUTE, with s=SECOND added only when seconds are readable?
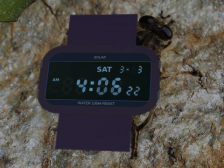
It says h=4 m=6 s=22
